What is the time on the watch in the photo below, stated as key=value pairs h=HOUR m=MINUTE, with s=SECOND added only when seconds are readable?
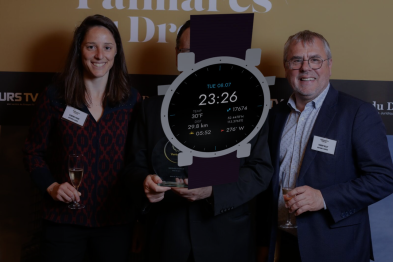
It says h=23 m=26
